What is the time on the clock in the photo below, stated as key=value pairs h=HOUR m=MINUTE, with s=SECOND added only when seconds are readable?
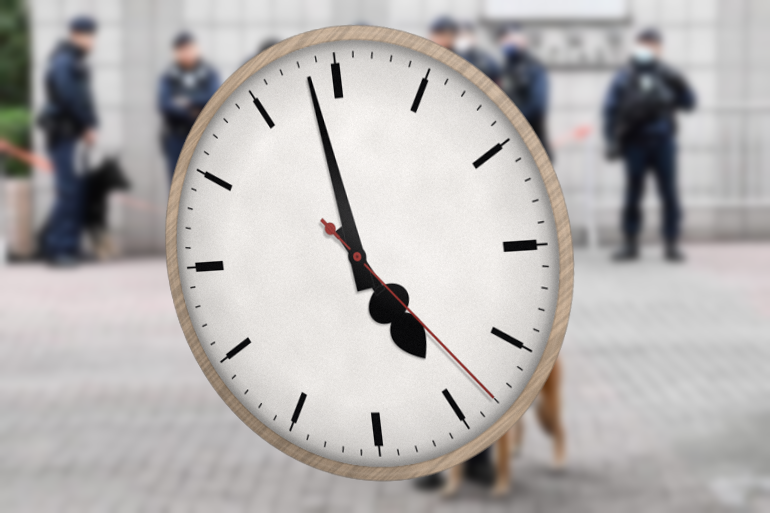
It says h=4 m=58 s=23
